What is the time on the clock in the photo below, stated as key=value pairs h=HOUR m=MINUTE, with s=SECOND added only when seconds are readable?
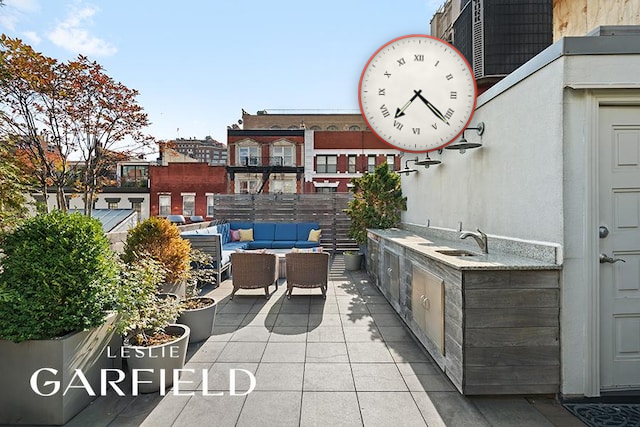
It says h=7 m=22
